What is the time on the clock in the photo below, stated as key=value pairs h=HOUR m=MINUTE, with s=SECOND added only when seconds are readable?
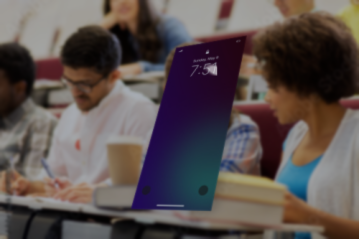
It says h=7 m=51
